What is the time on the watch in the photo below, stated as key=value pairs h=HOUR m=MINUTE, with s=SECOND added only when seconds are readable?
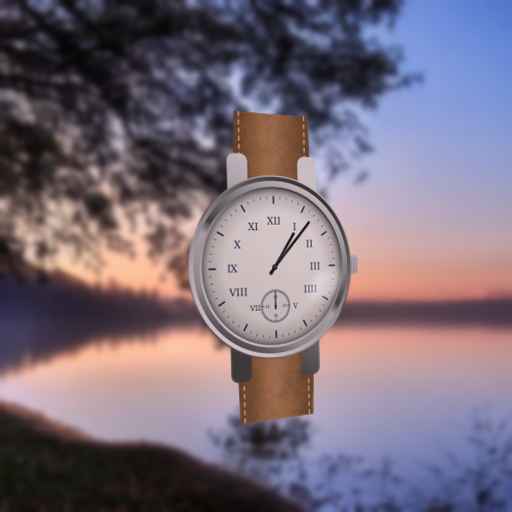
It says h=1 m=7
